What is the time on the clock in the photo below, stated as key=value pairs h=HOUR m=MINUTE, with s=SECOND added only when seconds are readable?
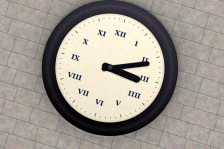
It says h=3 m=11
